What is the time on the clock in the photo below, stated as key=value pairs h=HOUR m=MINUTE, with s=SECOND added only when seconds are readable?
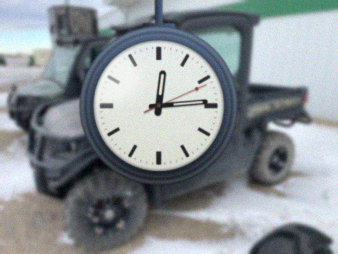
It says h=12 m=14 s=11
